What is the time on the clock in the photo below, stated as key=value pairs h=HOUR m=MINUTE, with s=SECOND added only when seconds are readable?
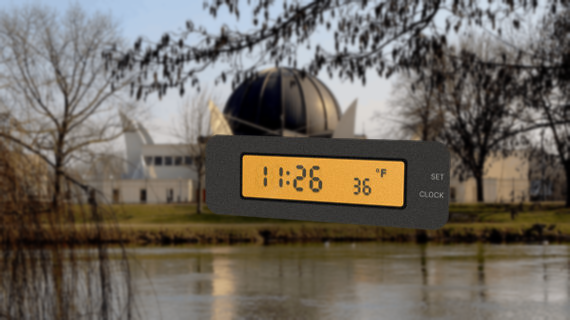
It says h=11 m=26
